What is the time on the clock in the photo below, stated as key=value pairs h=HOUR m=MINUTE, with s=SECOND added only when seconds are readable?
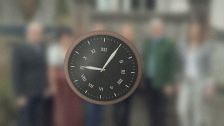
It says h=9 m=5
